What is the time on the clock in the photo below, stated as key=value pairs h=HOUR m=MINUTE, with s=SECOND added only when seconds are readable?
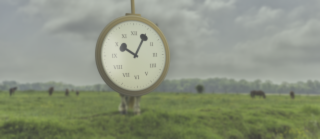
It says h=10 m=5
